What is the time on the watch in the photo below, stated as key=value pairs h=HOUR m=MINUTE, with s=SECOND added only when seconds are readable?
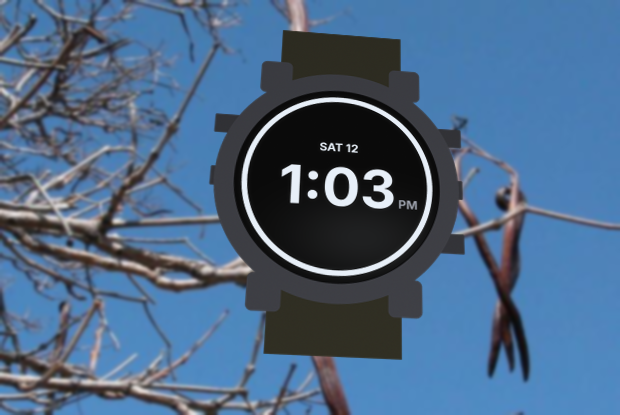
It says h=1 m=3
